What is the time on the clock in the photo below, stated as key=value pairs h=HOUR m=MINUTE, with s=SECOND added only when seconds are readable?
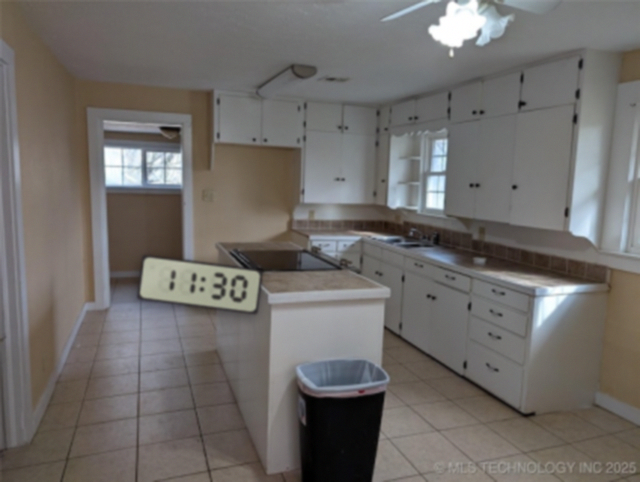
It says h=11 m=30
